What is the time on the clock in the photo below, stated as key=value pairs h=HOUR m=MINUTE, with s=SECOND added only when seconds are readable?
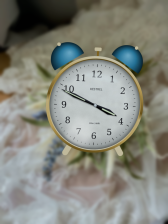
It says h=3 m=49
